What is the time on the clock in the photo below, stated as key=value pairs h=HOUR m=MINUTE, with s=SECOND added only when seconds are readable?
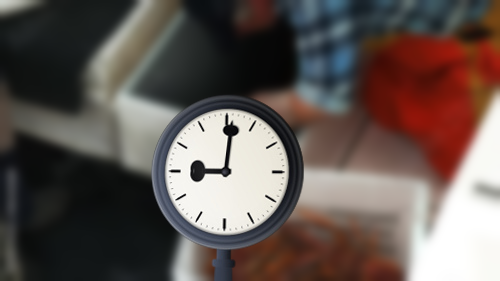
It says h=9 m=1
